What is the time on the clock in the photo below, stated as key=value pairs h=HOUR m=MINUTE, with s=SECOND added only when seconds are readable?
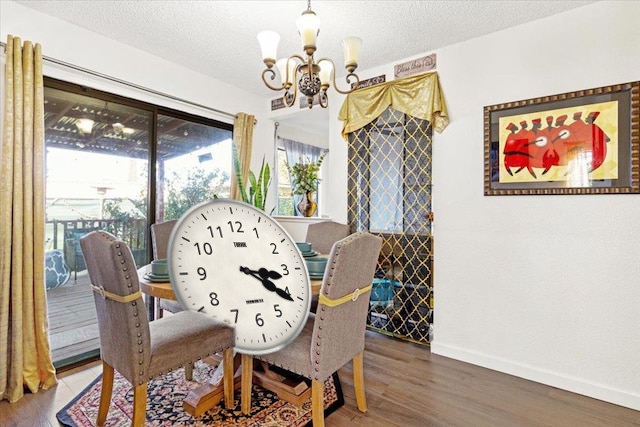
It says h=3 m=21
